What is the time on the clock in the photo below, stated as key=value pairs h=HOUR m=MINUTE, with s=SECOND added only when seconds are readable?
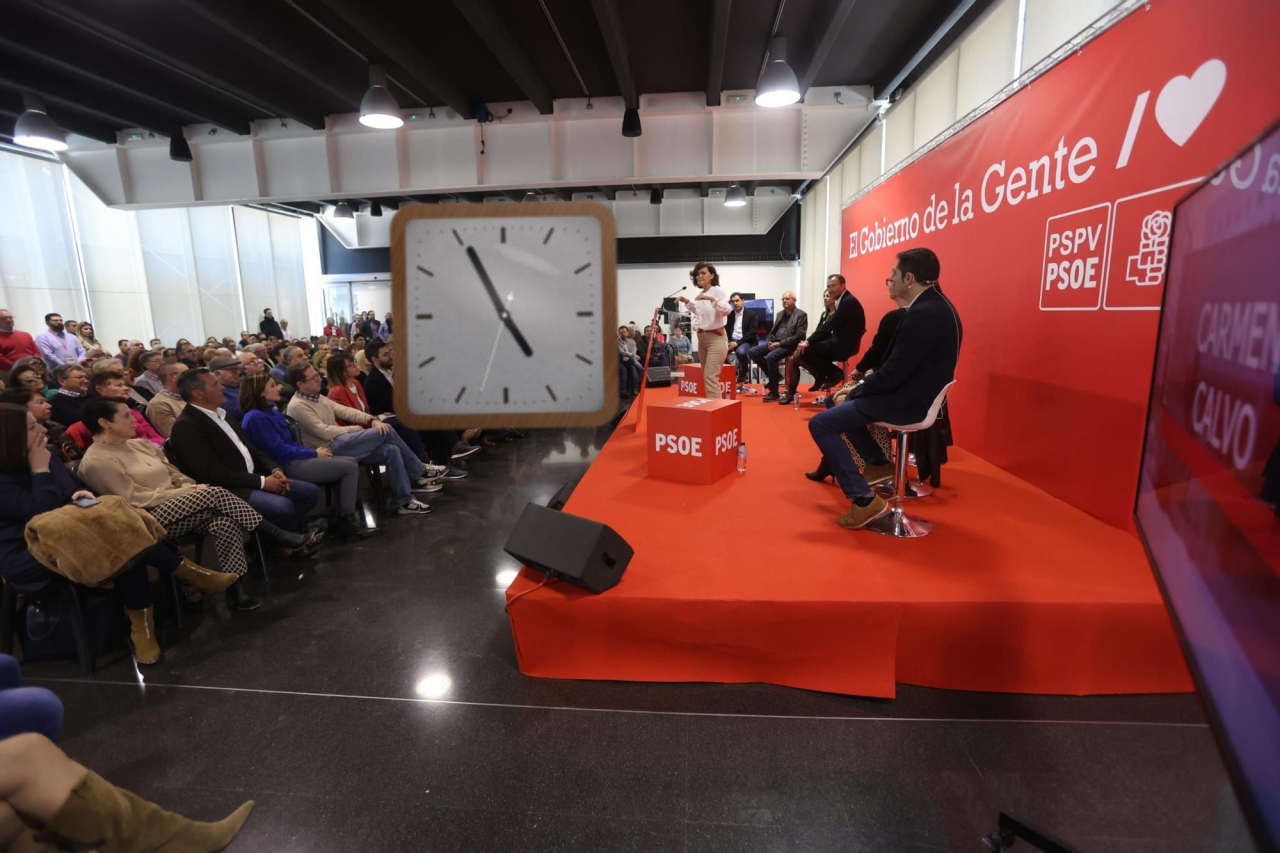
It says h=4 m=55 s=33
